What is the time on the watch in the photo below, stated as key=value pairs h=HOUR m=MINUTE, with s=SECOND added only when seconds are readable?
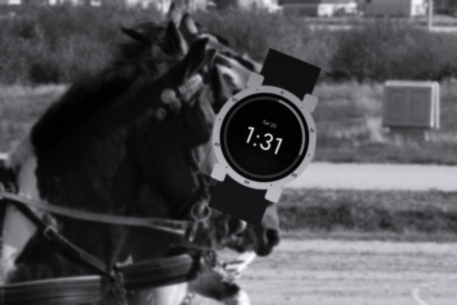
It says h=1 m=31
